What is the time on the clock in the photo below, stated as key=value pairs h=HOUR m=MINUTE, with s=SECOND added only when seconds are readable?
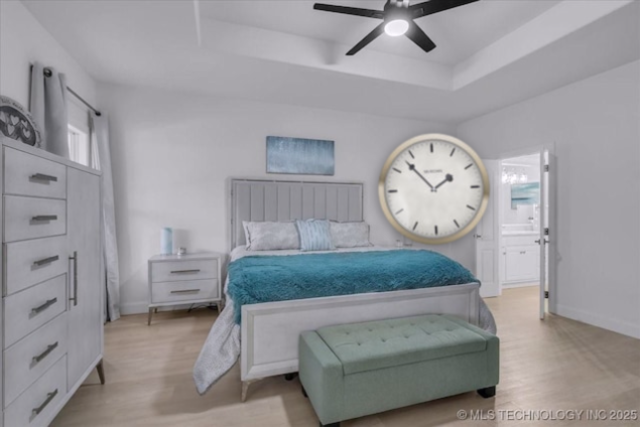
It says h=1 m=53
